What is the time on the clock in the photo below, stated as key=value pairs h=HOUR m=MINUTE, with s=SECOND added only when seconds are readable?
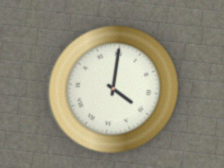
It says h=4 m=0
